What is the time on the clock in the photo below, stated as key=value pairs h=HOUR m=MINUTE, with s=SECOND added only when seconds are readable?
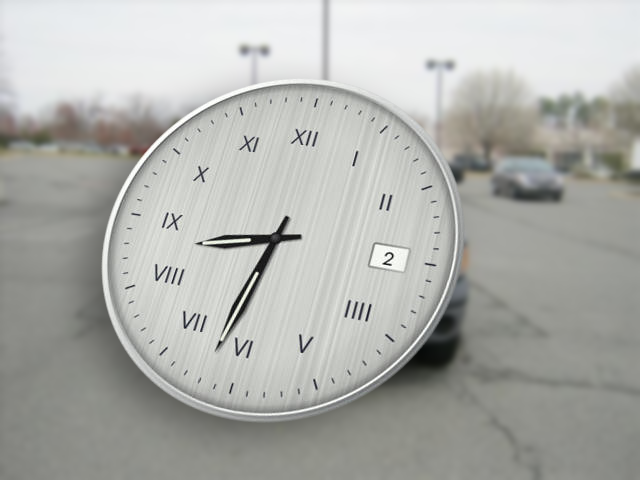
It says h=8 m=32
